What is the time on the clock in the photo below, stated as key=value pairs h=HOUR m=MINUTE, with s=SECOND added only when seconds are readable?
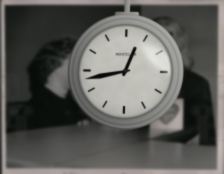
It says h=12 m=43
